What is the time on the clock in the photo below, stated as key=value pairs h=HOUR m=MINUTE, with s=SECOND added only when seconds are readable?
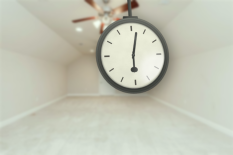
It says h=6 m=2
